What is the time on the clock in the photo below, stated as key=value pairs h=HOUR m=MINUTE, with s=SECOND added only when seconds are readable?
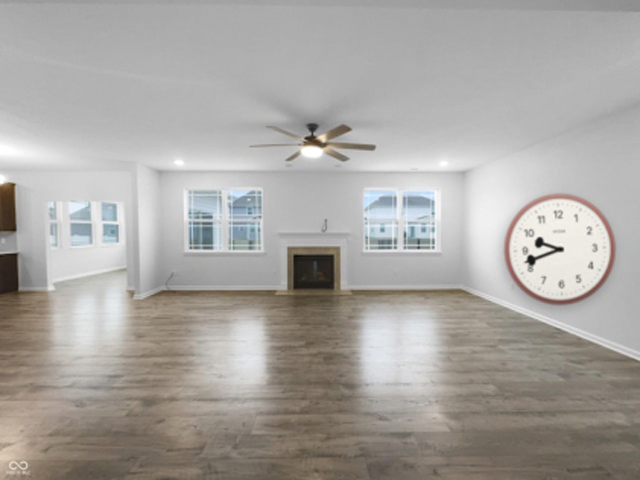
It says h=9 m=42
